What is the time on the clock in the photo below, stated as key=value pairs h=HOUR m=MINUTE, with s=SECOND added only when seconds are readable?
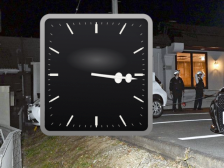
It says h=3 m=16
